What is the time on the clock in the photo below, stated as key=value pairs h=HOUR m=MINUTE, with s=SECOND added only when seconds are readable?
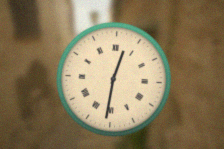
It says h=12 m=31
